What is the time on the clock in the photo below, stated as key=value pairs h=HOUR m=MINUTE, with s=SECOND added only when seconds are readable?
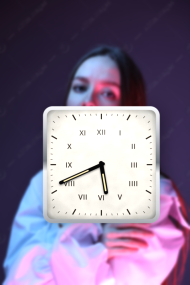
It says h=5 m=41
